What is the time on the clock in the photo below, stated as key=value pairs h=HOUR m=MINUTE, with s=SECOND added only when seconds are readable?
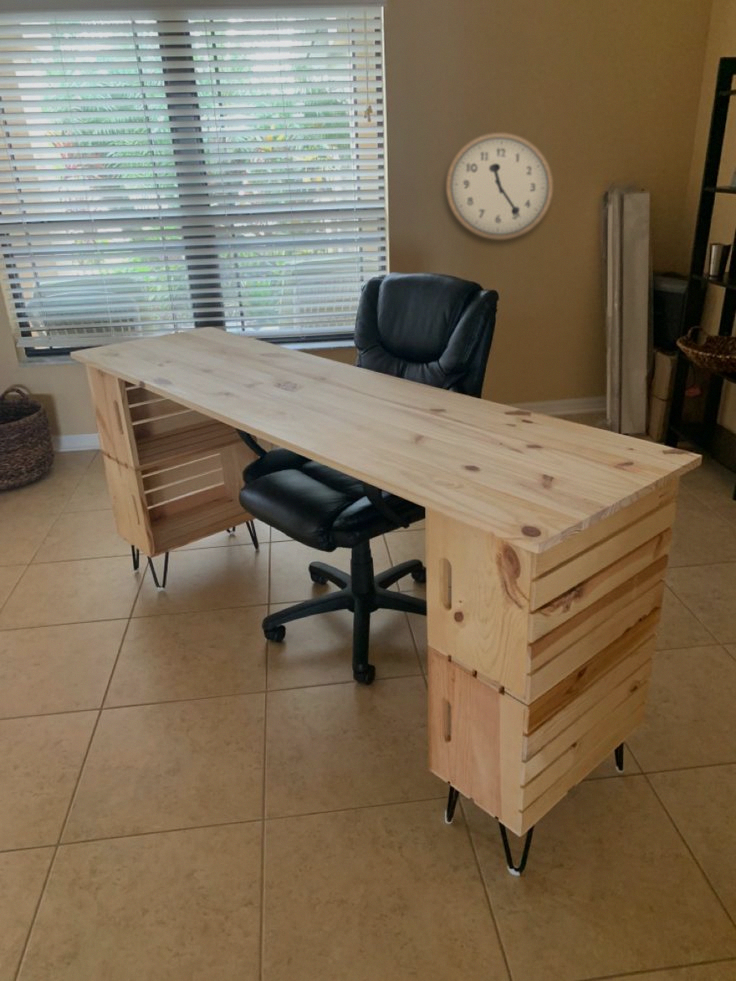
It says h=11 m=24
